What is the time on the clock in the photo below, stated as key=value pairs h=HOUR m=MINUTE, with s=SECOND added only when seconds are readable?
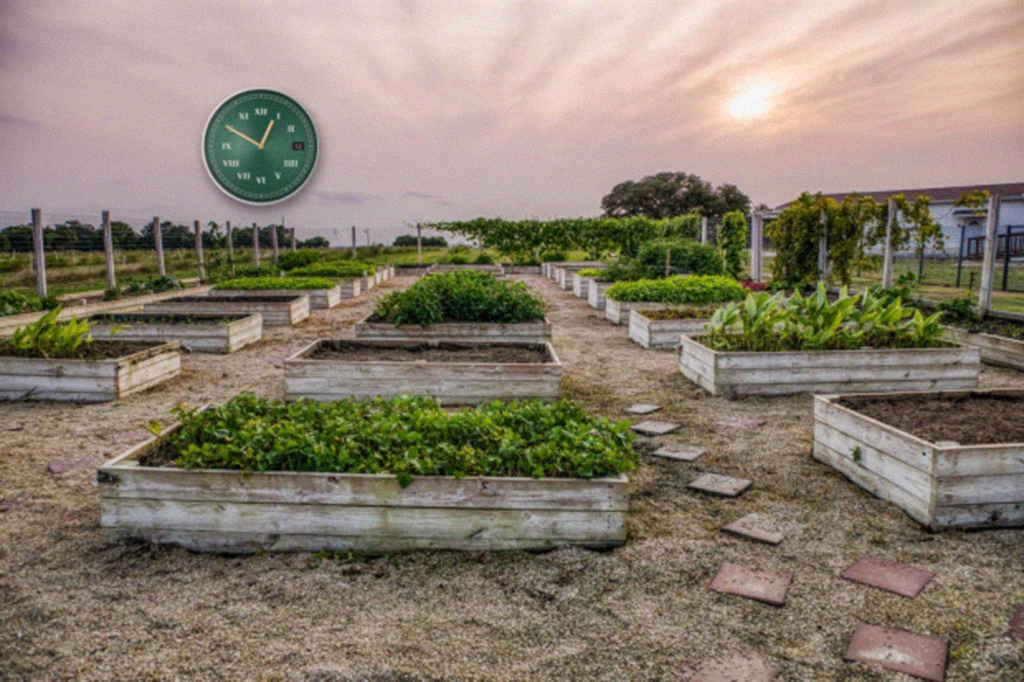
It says h=12 m=50
